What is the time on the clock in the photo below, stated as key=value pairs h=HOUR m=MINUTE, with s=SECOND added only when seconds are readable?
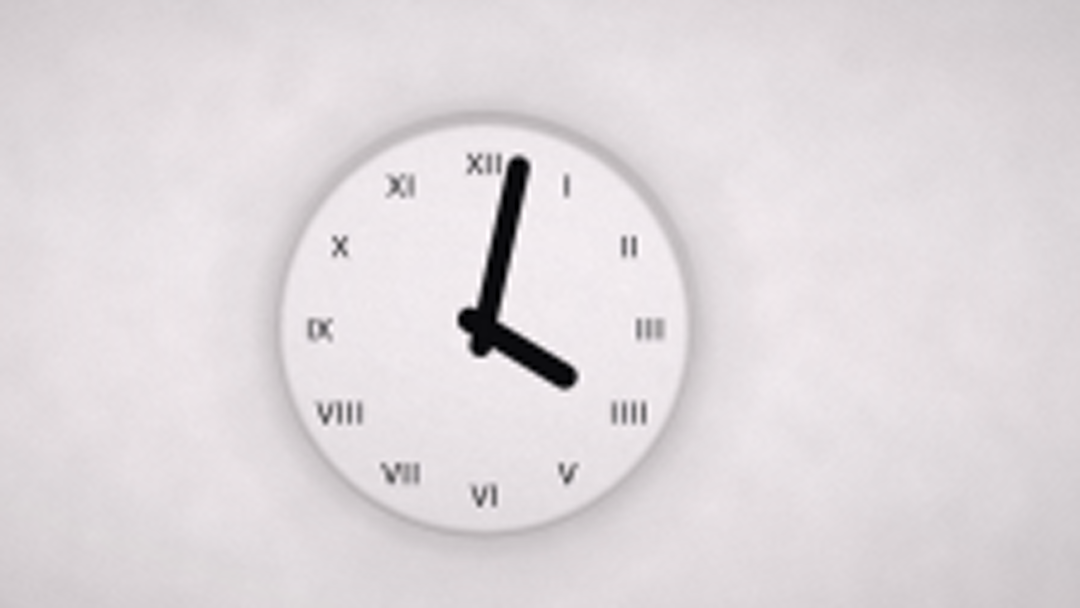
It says h=4 m=2
